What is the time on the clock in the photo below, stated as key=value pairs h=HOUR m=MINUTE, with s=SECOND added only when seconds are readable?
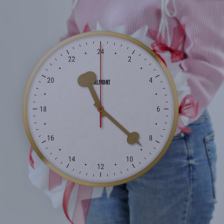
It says h=22 m=22 s=0
